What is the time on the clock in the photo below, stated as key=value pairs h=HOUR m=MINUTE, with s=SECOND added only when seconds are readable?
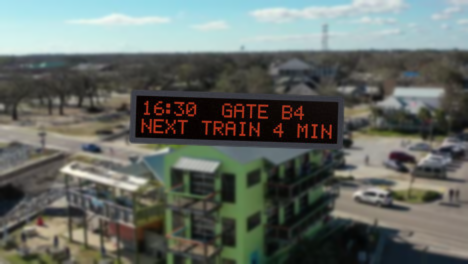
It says h=16 m=30
